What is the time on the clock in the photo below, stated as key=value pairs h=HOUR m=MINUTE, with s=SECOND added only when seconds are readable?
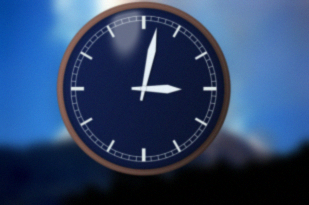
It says h=3 m=2
